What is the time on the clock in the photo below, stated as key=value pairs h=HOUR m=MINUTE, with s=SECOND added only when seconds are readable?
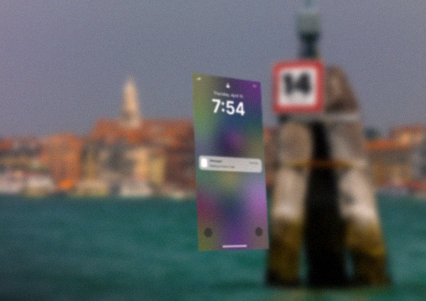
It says h=7 m=54
